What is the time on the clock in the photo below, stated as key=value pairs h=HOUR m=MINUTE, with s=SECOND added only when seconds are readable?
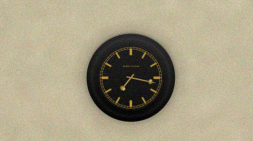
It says h=7 m=17
